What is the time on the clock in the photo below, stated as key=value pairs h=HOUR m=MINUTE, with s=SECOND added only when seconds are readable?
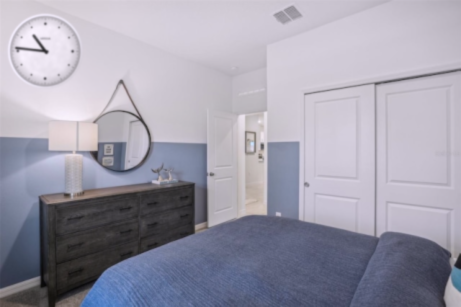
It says h=10 m=46
